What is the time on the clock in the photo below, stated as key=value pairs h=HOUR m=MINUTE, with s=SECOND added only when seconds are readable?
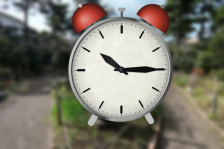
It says h=10 m=15
